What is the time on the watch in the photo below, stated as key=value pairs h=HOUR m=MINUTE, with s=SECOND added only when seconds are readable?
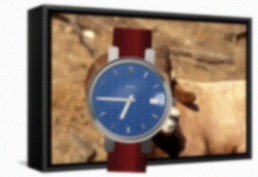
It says h=6 m=45
